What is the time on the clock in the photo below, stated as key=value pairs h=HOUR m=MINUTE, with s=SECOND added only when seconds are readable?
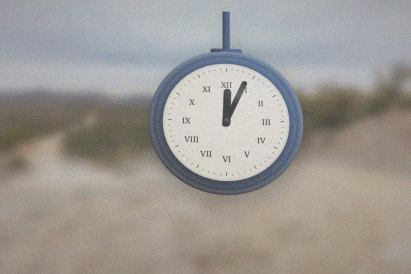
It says h=12 m=4
